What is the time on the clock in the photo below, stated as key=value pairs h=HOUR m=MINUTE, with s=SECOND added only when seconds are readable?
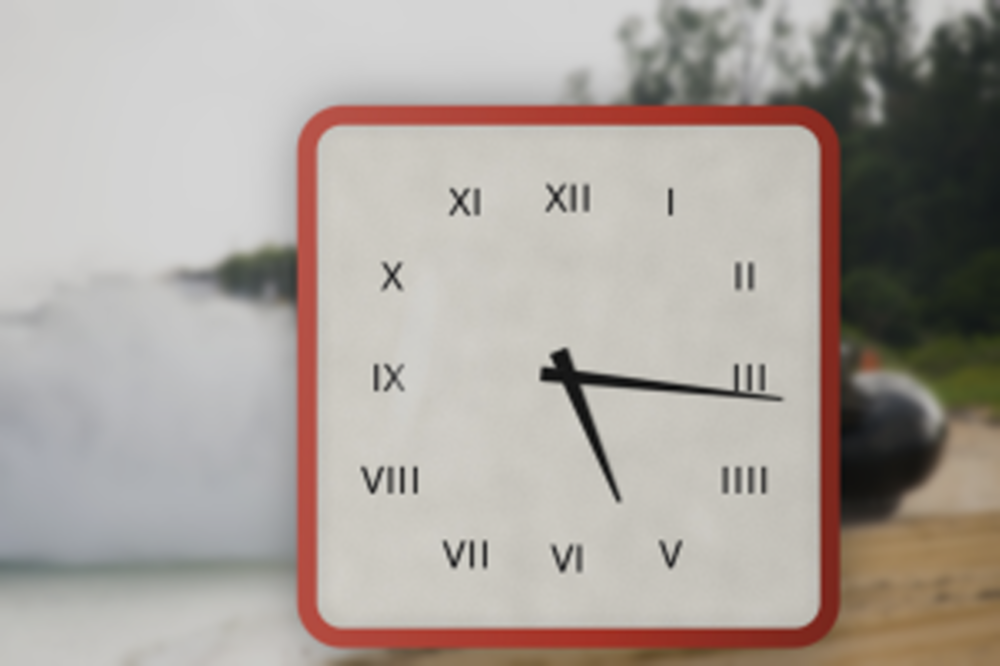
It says h=5 m=16
